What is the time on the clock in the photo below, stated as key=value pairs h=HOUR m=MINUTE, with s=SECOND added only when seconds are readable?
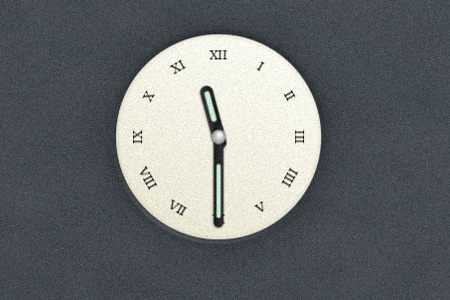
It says h=11 m=30
